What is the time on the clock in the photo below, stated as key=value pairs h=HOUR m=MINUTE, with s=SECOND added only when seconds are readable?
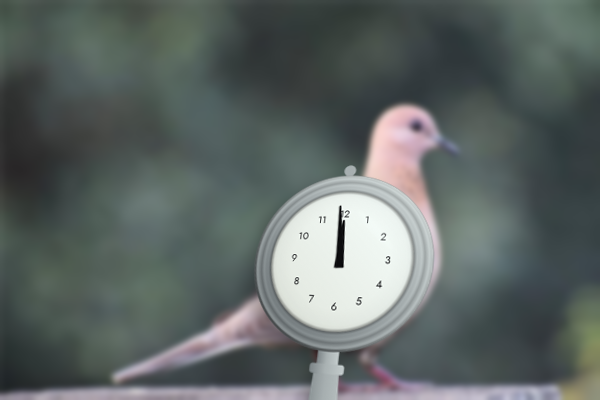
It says h=11 m=59
